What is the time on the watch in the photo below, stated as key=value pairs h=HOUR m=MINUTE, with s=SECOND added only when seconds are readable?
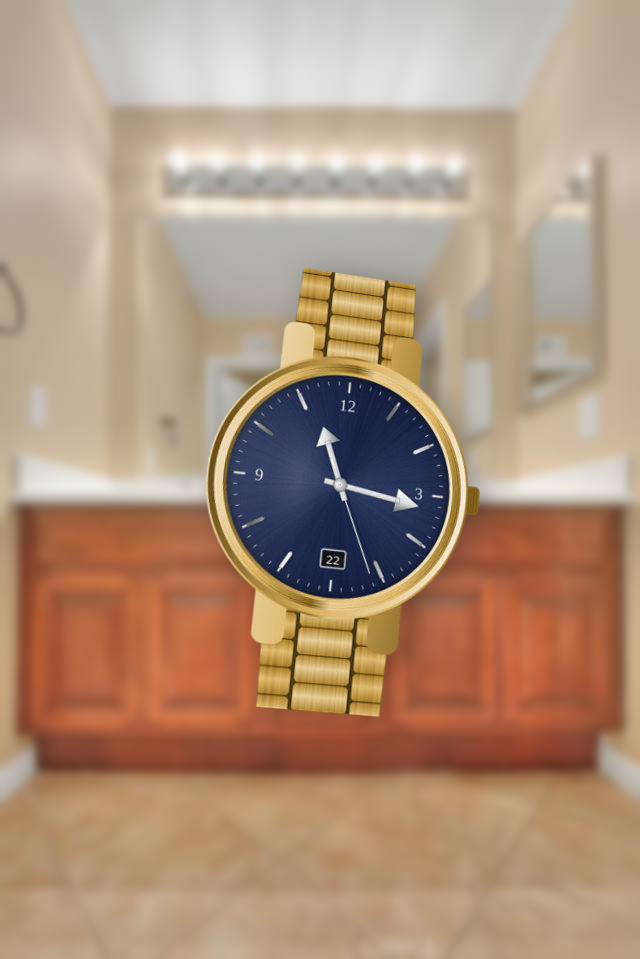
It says h=11 m=16 s=26
